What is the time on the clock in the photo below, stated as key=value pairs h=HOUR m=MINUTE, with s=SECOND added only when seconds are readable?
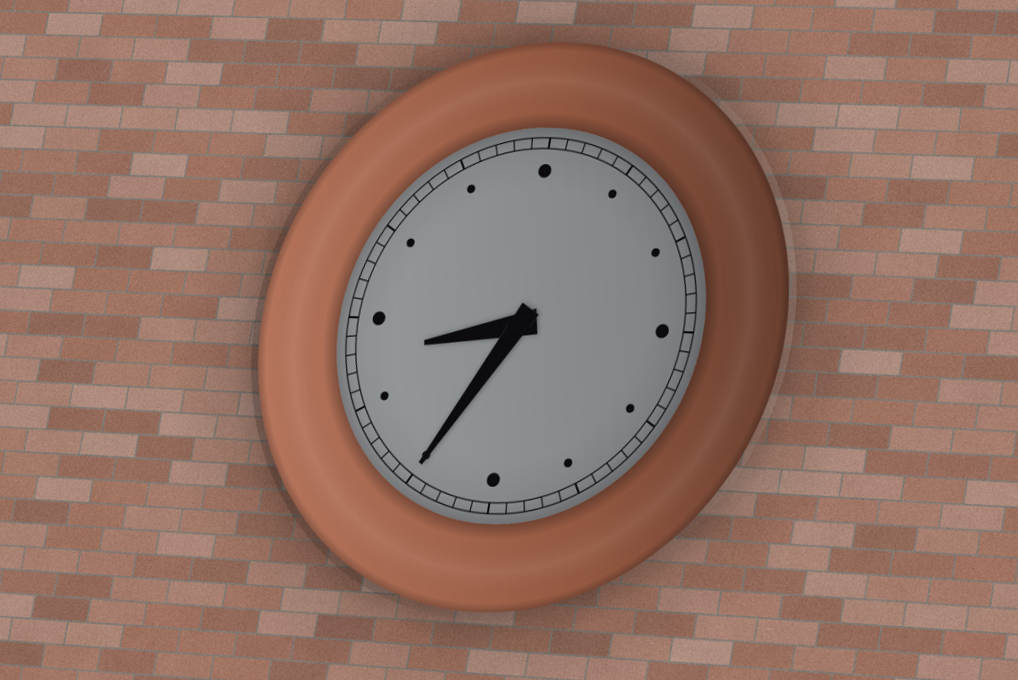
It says h=8 m=35
